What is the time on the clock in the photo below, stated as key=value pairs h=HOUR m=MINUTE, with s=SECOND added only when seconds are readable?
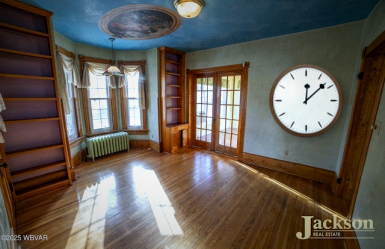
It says h=12 m=8
